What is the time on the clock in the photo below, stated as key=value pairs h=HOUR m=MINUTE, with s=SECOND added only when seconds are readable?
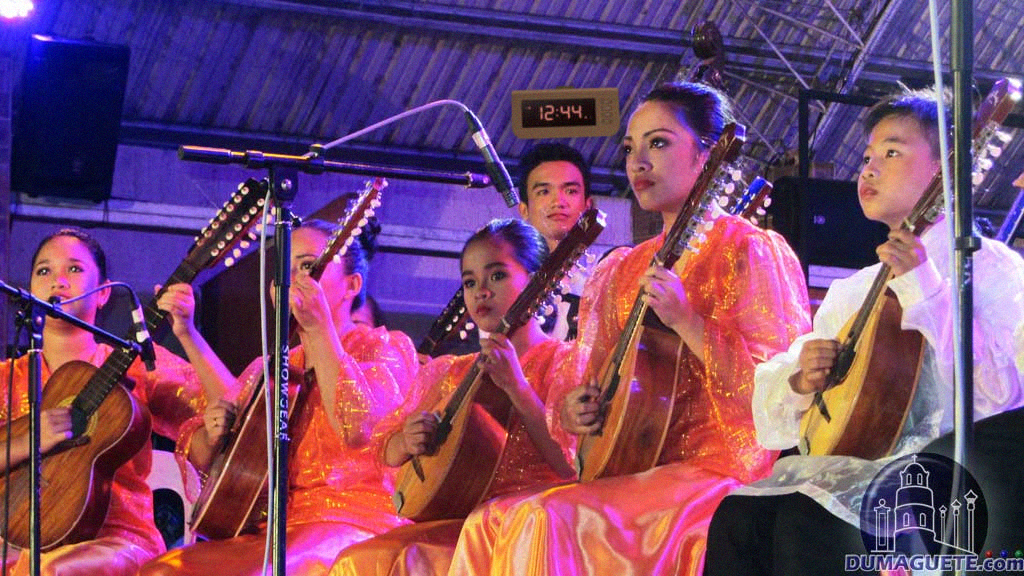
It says h=12 m=44
